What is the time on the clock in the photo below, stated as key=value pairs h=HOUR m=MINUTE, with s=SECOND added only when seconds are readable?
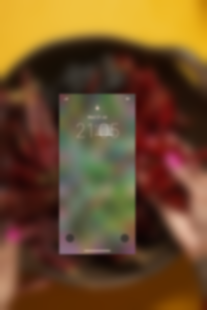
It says h=21 m=5
